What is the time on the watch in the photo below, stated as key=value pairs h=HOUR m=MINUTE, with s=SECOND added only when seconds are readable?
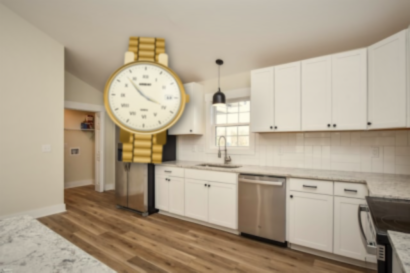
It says h=3 m=53
